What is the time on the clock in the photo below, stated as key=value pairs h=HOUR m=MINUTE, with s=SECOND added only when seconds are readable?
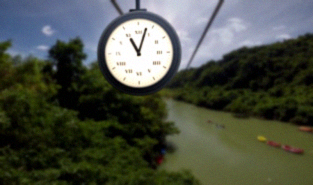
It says h=11 m=3
